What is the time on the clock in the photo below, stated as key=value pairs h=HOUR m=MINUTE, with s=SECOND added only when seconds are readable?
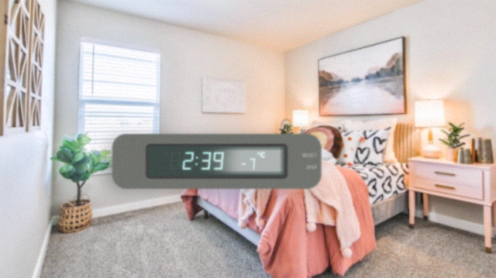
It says h=2 m=39
